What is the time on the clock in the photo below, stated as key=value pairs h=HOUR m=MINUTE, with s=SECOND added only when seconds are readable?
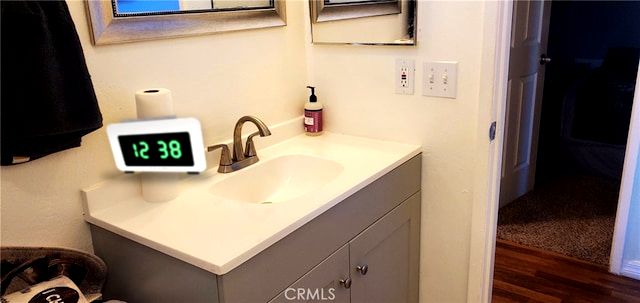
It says h=12 m=38
